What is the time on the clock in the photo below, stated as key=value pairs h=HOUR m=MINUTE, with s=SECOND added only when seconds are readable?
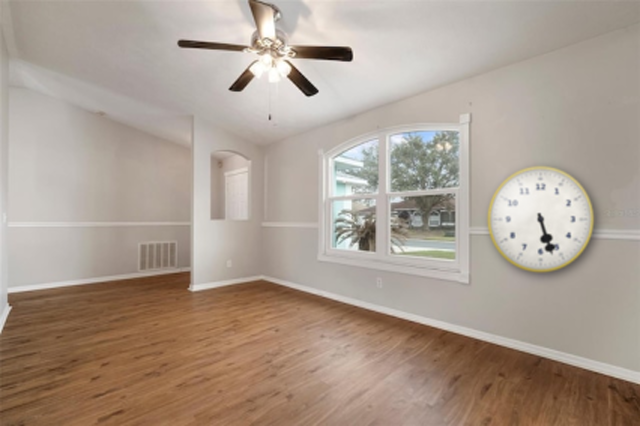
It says h=5 m=27
